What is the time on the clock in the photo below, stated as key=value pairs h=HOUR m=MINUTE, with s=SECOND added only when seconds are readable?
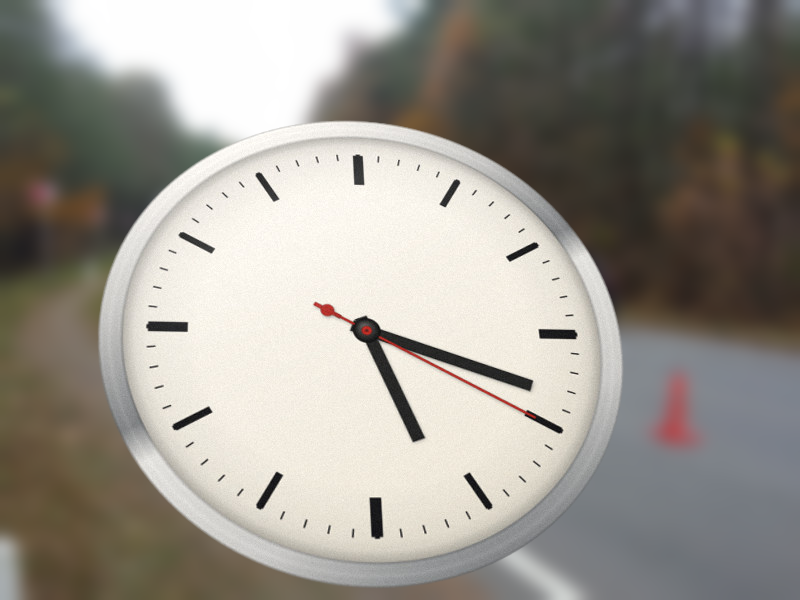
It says h=5 m=18 s=20
